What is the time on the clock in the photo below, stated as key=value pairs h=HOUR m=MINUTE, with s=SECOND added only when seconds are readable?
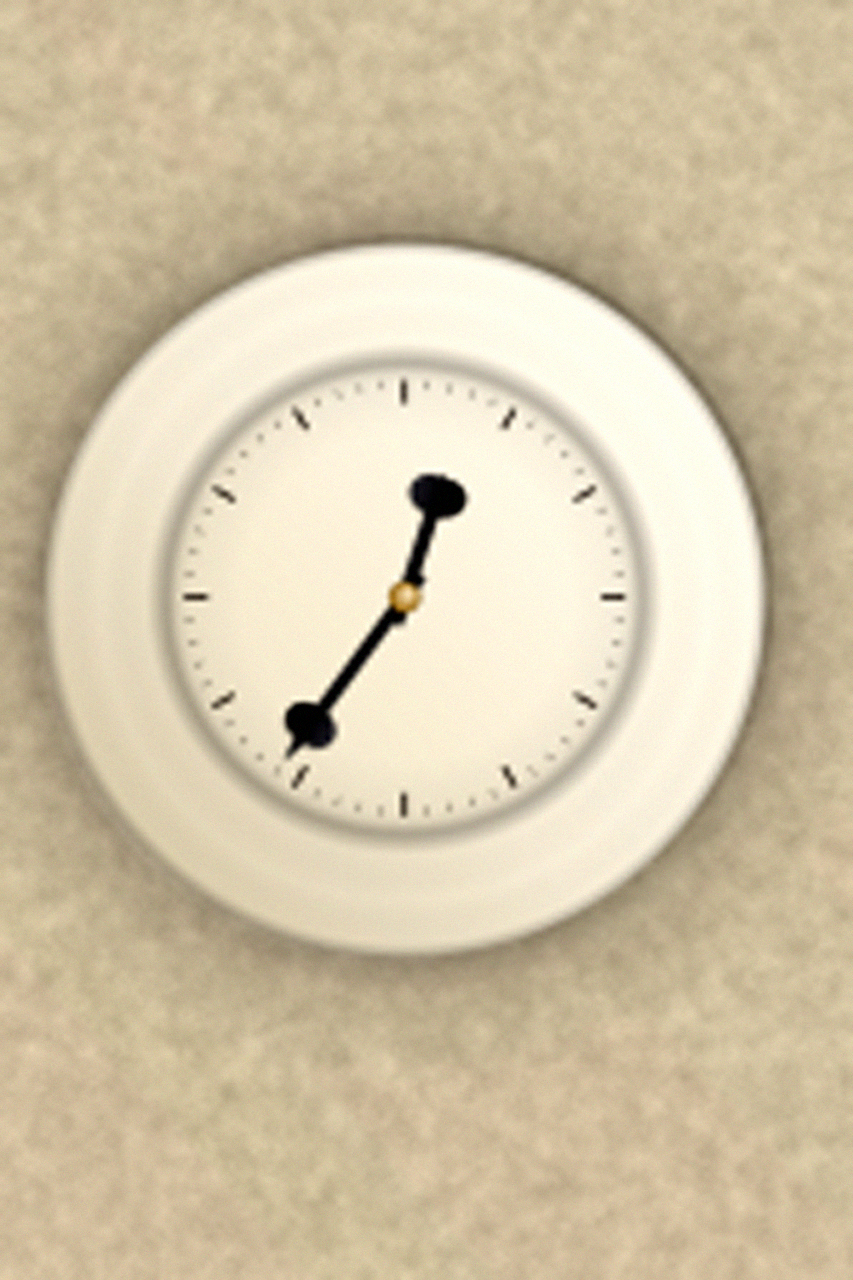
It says h=12 m=36
